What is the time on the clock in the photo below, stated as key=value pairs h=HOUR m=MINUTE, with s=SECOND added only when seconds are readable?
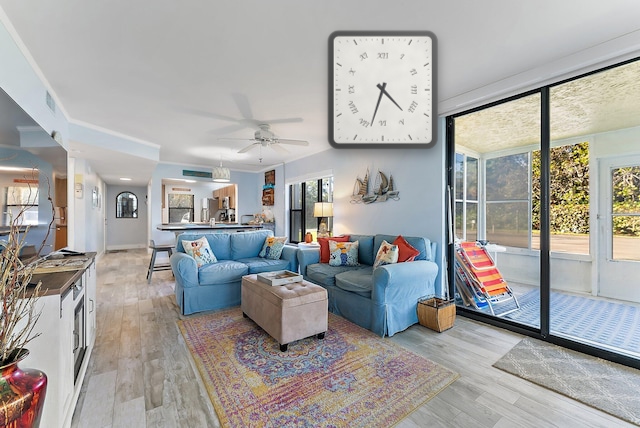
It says h=4 m=33
